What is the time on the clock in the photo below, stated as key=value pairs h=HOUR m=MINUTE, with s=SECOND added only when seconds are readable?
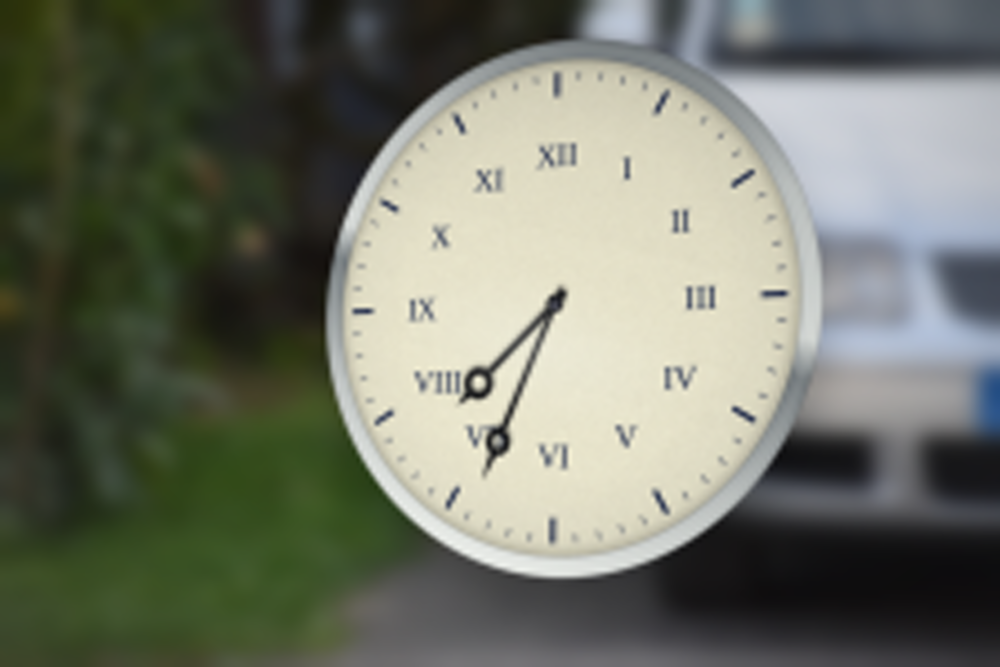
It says h=7 m=34
